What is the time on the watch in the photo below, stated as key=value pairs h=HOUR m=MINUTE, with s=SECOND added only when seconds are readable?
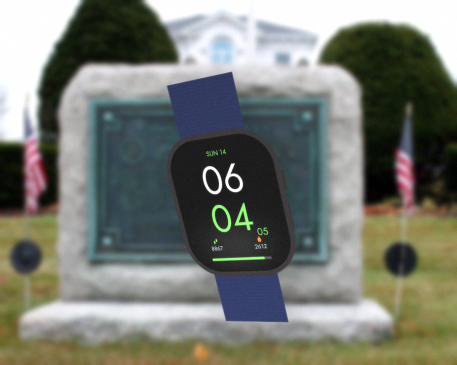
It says h=6 m=4 s=5
